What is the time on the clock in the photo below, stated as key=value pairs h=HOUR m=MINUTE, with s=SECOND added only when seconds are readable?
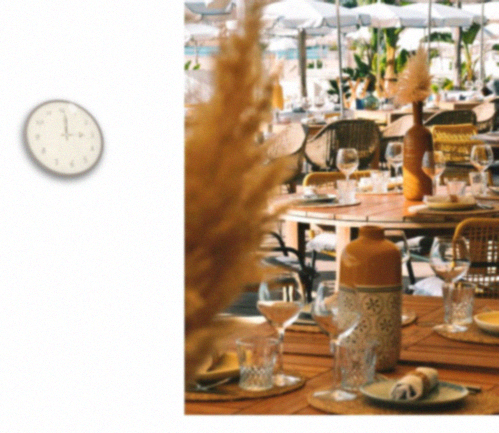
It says h=3 m=1
